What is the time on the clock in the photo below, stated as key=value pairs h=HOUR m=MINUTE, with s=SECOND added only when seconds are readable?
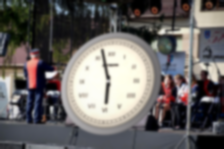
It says h=5 m=57
